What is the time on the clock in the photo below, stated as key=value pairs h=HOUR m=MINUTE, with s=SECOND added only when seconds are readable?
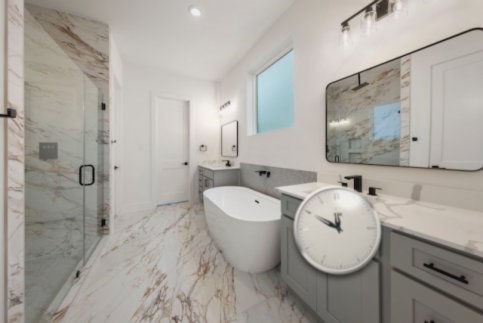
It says h=11 m=50
